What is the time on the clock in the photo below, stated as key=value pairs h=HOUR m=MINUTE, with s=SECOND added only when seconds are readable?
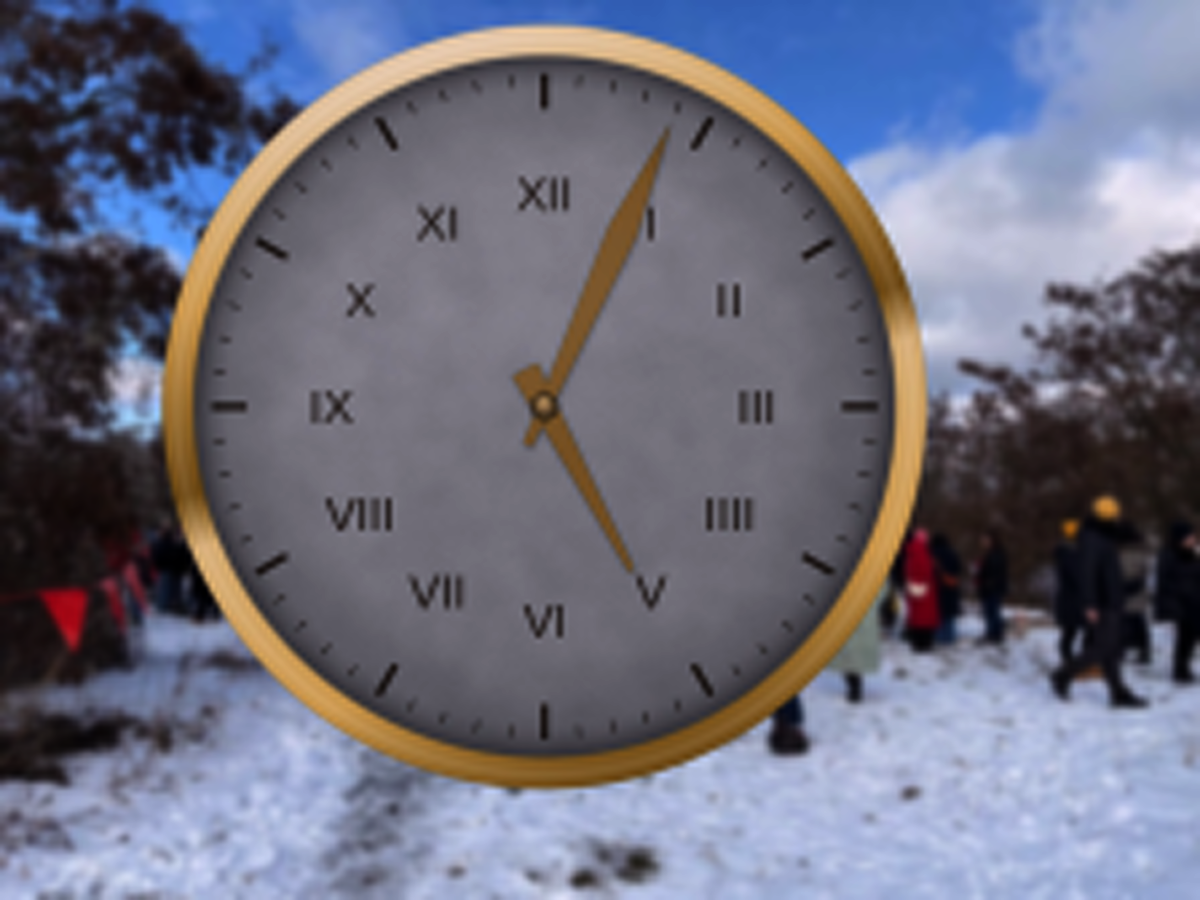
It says h=5 m=4
